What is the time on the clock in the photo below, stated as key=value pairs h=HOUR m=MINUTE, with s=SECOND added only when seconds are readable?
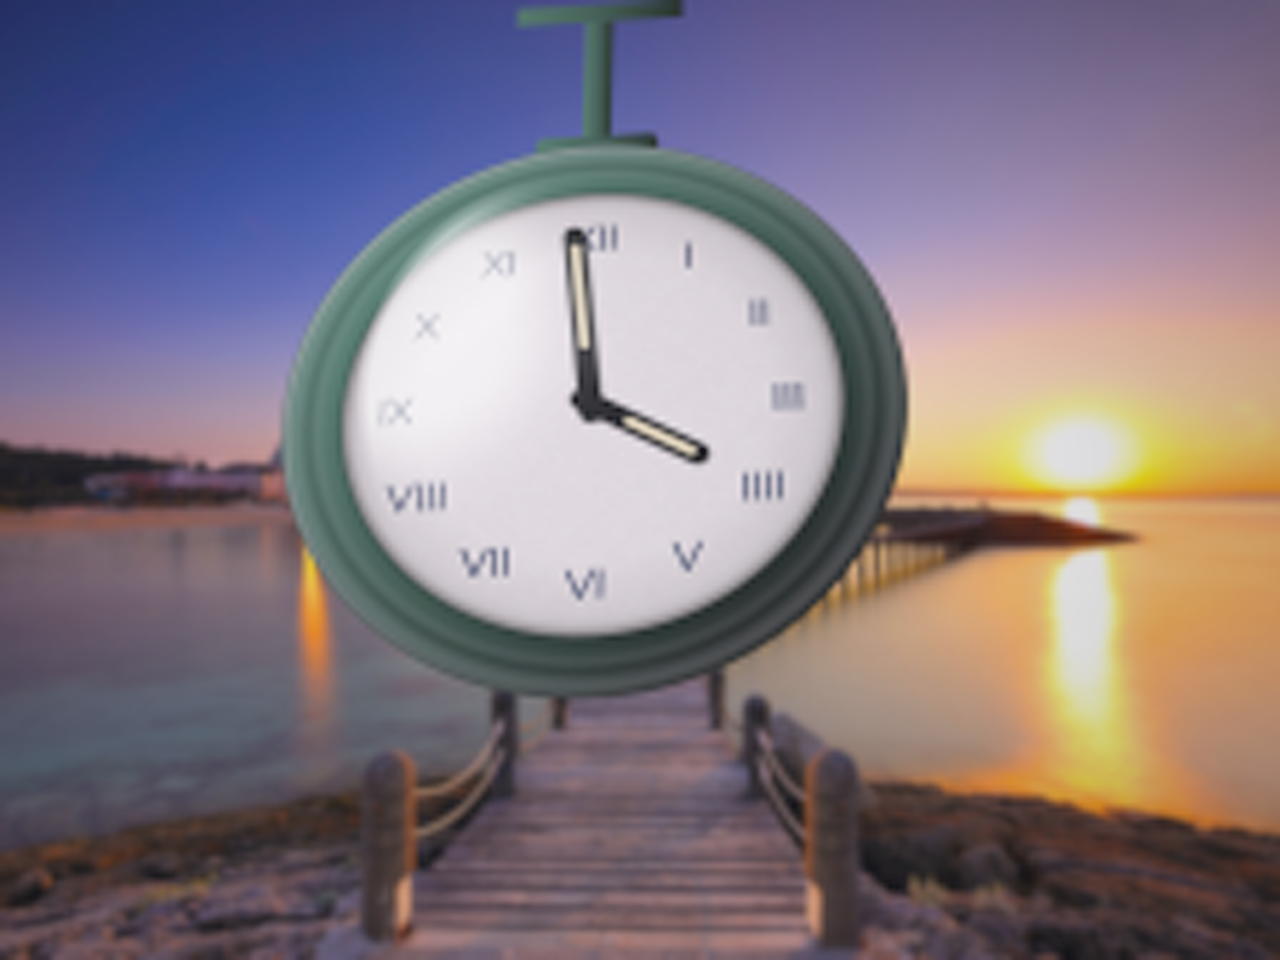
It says h=3 m=59
